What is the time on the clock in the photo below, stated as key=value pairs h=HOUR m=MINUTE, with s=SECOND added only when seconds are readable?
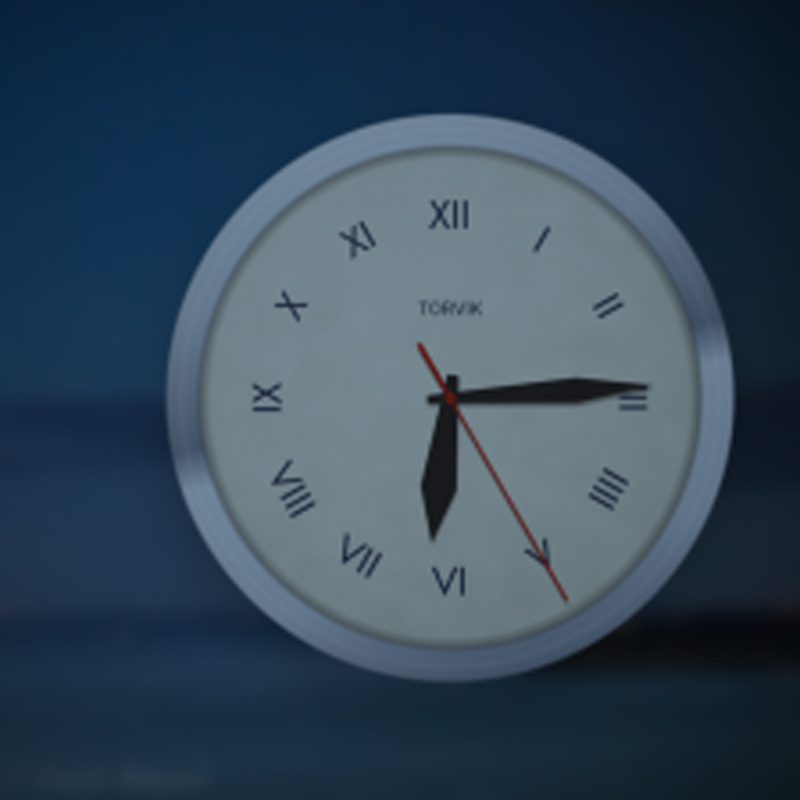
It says h=6 m=14 s=25
